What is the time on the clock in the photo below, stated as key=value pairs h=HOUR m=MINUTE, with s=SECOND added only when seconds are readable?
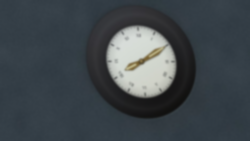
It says h=8 m=10
